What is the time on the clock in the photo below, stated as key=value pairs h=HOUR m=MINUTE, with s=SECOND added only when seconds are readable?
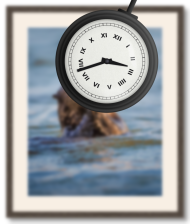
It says h=2 m=38
